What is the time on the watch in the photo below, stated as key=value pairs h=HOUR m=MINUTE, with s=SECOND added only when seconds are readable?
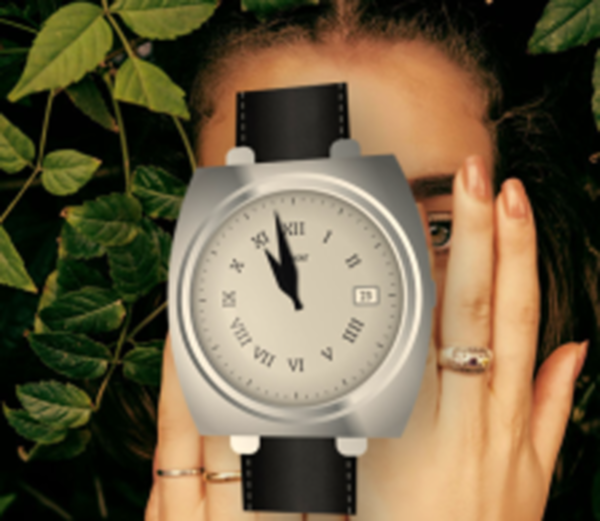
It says h=10 m=58
